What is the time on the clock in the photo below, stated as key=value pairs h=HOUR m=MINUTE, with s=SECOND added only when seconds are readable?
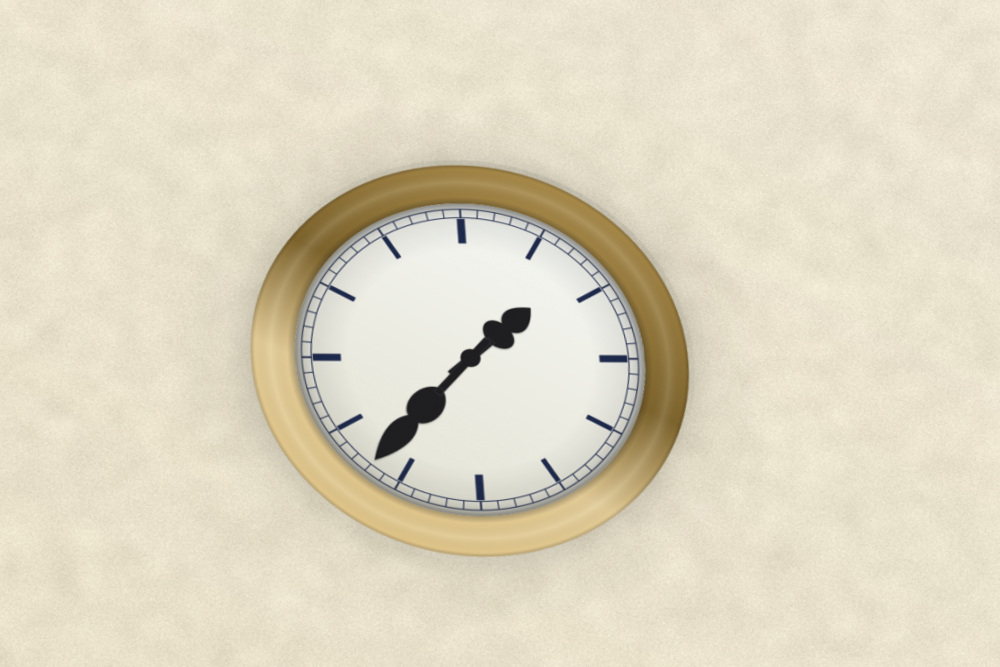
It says h=1 m=37
